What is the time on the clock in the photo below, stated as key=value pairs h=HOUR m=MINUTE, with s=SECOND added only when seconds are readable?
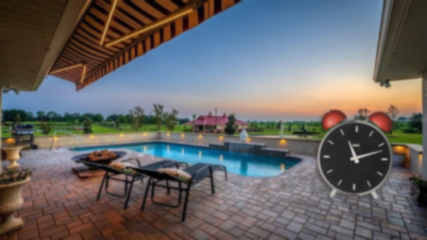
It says h=11 m=12
